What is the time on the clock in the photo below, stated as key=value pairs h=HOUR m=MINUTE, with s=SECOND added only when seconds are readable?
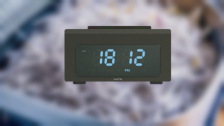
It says h=18 m=12
